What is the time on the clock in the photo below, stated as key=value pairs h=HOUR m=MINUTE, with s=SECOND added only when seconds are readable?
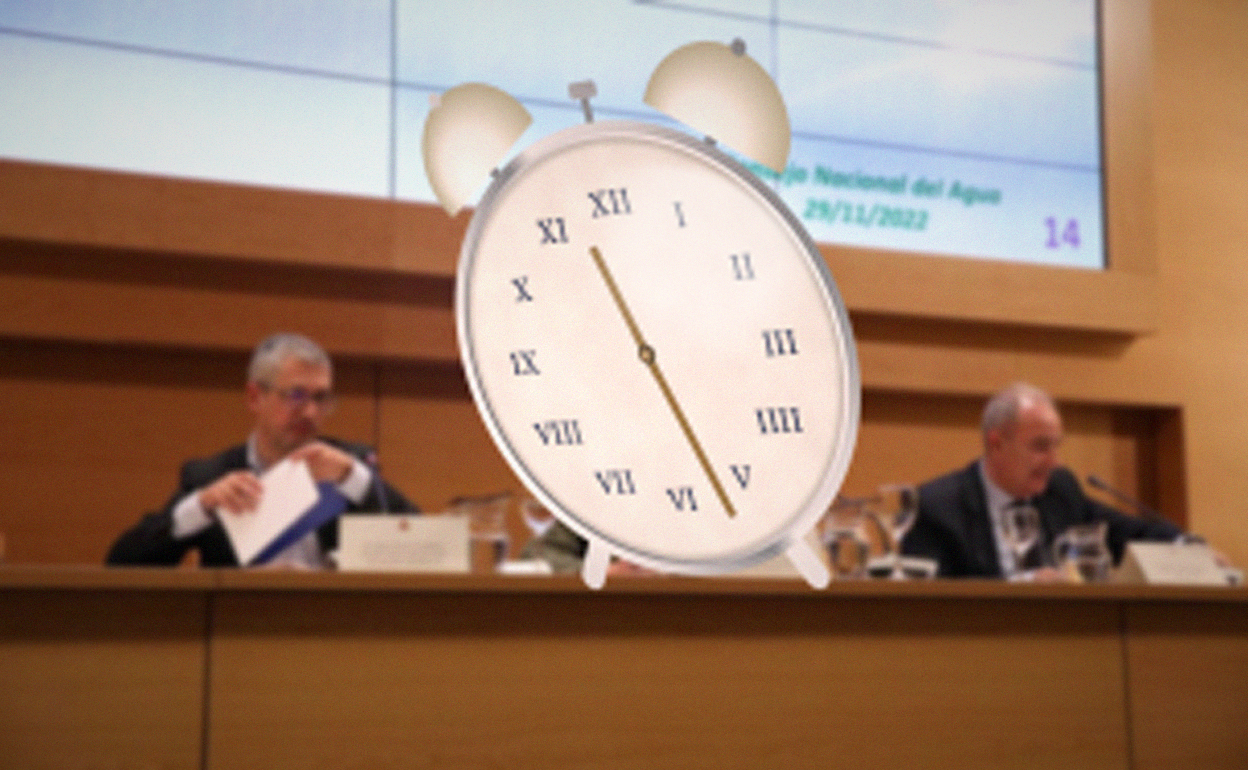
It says h=11 m=27
